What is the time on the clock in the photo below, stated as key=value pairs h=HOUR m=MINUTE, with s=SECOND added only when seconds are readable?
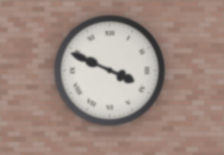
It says h=3 m=49
